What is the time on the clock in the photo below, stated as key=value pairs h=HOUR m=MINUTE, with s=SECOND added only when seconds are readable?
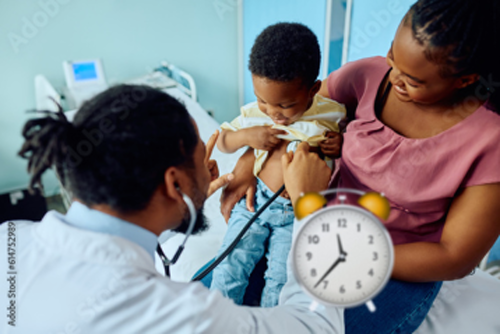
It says h=11 m=37
